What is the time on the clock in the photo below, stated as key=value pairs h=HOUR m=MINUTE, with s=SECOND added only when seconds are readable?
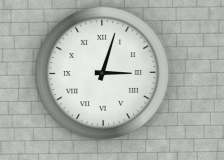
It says h=3 m=3
